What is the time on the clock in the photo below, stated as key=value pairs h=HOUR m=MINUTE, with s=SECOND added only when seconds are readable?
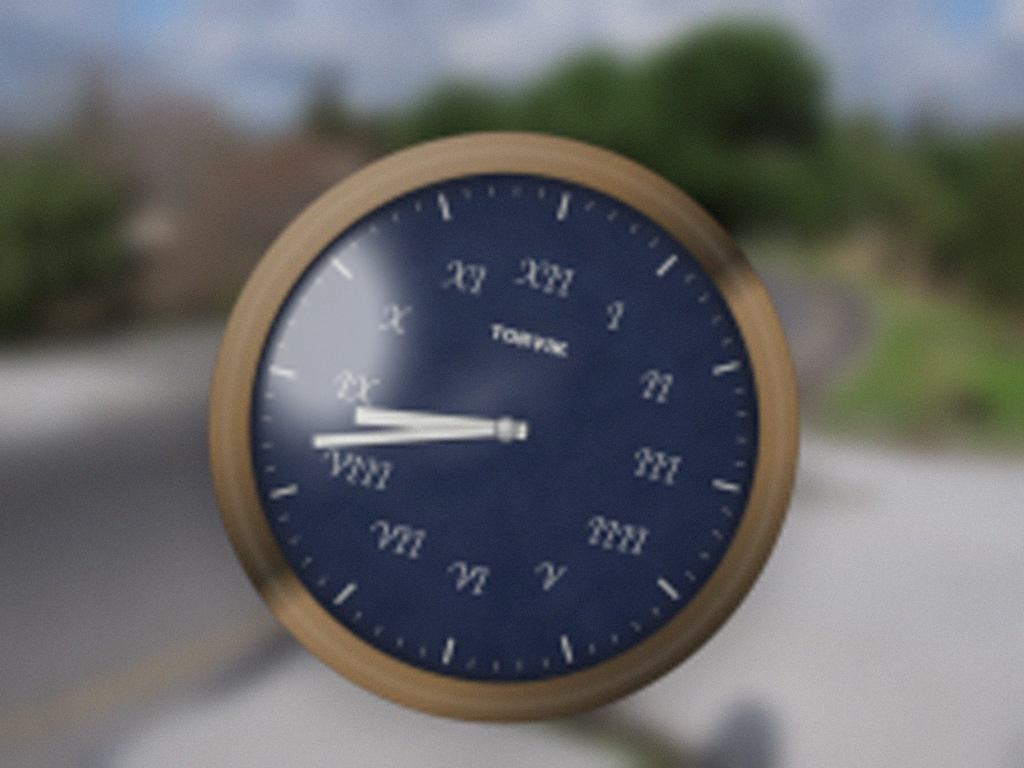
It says h=8 m=42
